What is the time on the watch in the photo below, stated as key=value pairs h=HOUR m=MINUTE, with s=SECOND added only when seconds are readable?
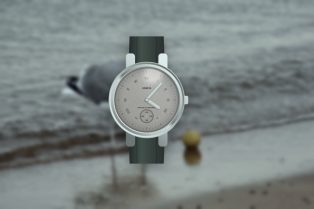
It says h=4 m=7
